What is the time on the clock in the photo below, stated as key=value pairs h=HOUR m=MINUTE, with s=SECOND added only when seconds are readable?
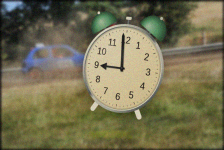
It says h=8 m=59
